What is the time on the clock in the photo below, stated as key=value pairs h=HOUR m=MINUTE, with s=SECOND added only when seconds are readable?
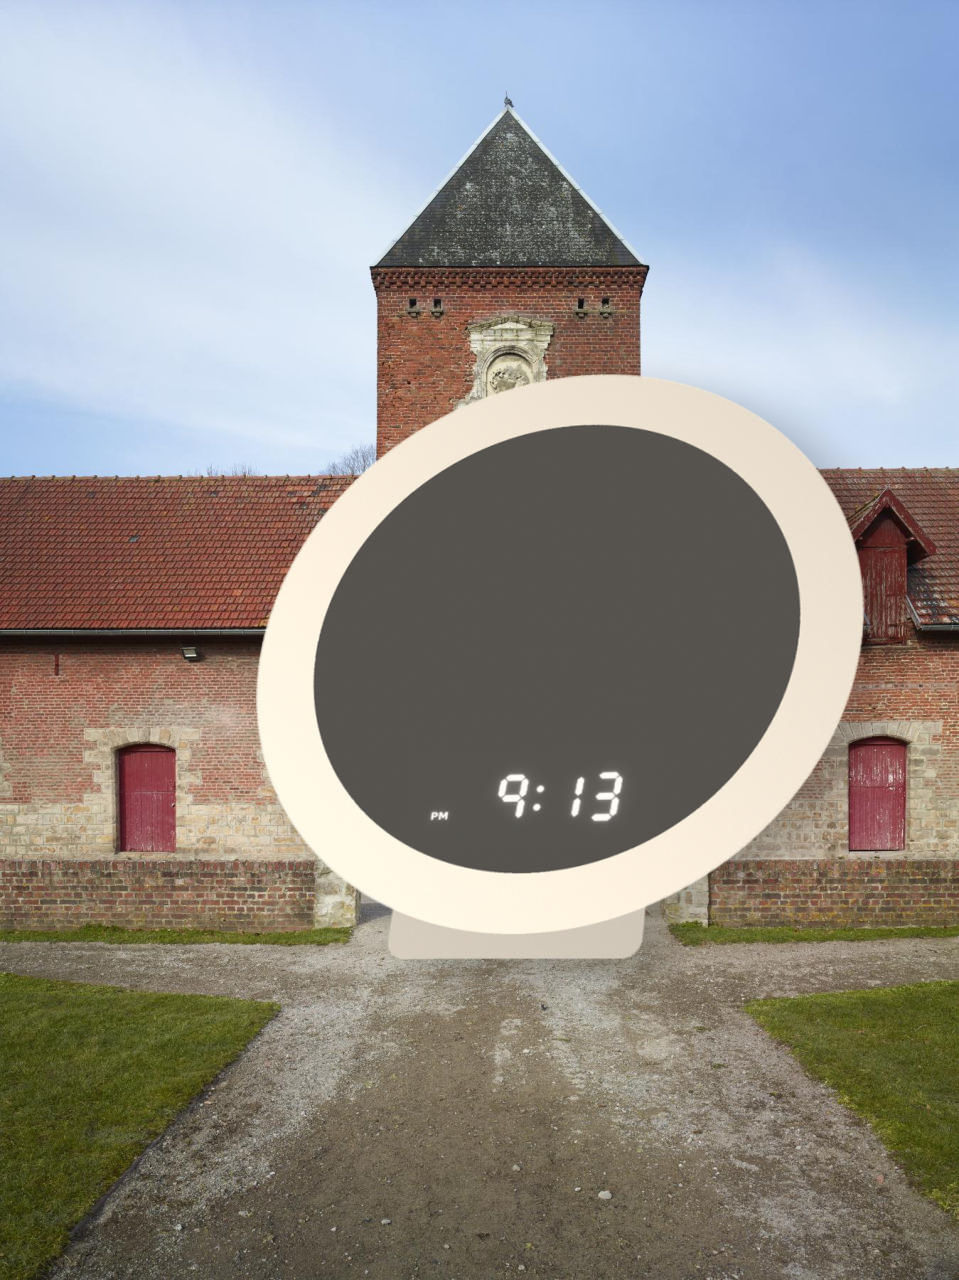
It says h=9 m=13
